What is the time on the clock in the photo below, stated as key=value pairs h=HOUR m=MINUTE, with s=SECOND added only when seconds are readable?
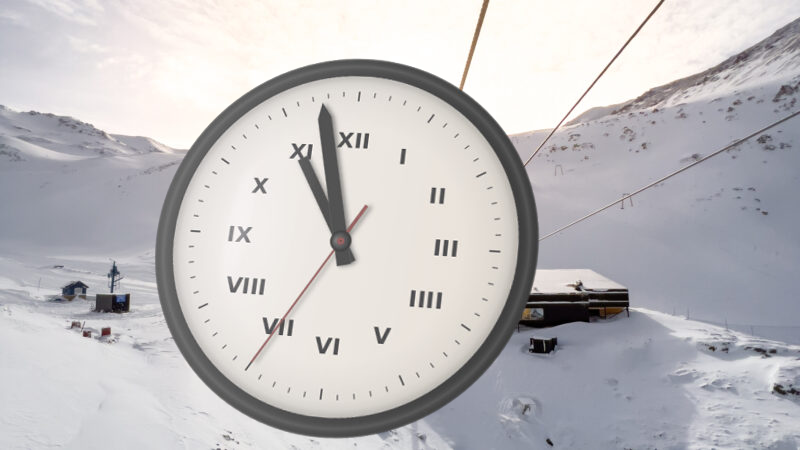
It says h=10 m=57 s=35
